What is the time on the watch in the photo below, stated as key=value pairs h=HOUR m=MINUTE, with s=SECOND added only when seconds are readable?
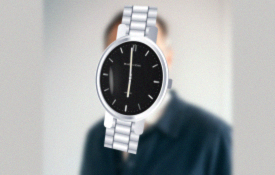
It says h=5 m=59
